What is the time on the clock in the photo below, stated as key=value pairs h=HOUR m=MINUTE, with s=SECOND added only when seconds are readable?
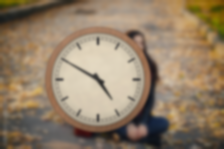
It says h=4 m=50
